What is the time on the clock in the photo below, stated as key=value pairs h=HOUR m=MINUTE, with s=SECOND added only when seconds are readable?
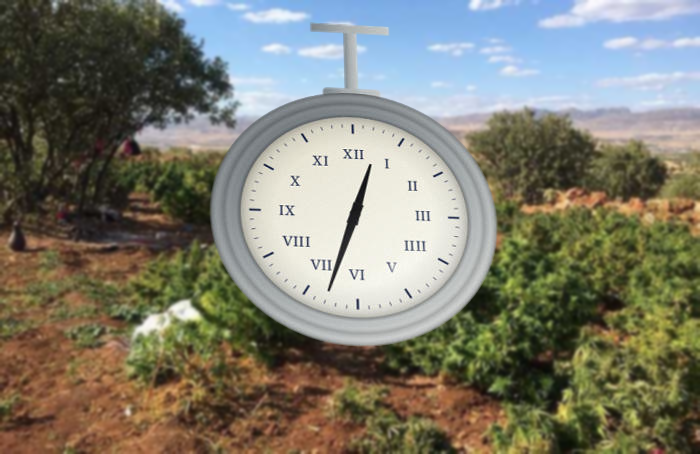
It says h=12 m=33
